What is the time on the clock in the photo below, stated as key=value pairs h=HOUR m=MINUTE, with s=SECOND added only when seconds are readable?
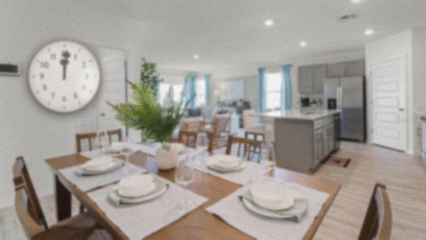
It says h=12 m=1
